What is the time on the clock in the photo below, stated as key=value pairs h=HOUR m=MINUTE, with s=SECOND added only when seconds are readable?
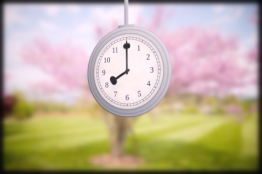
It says h=8 m=0
